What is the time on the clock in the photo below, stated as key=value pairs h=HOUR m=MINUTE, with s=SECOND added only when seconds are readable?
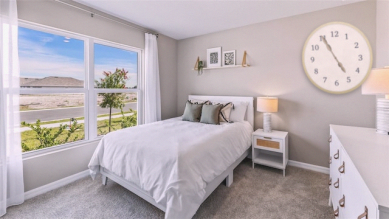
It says h=4 m=55
